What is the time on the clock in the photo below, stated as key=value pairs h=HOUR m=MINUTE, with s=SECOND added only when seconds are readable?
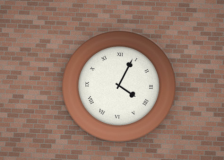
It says h=4 m=4
